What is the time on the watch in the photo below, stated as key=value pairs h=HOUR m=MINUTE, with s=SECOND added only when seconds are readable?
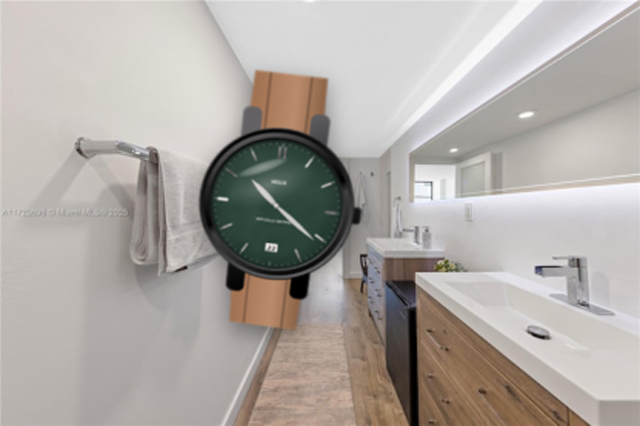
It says h=10 m=21
